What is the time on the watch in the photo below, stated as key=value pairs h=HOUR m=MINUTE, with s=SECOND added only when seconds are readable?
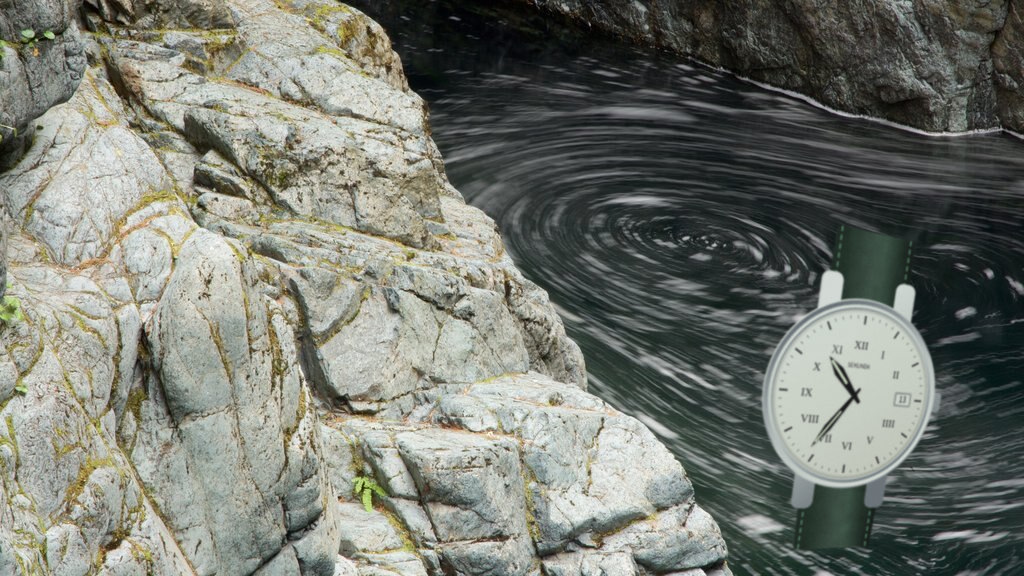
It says h=10 m=36
